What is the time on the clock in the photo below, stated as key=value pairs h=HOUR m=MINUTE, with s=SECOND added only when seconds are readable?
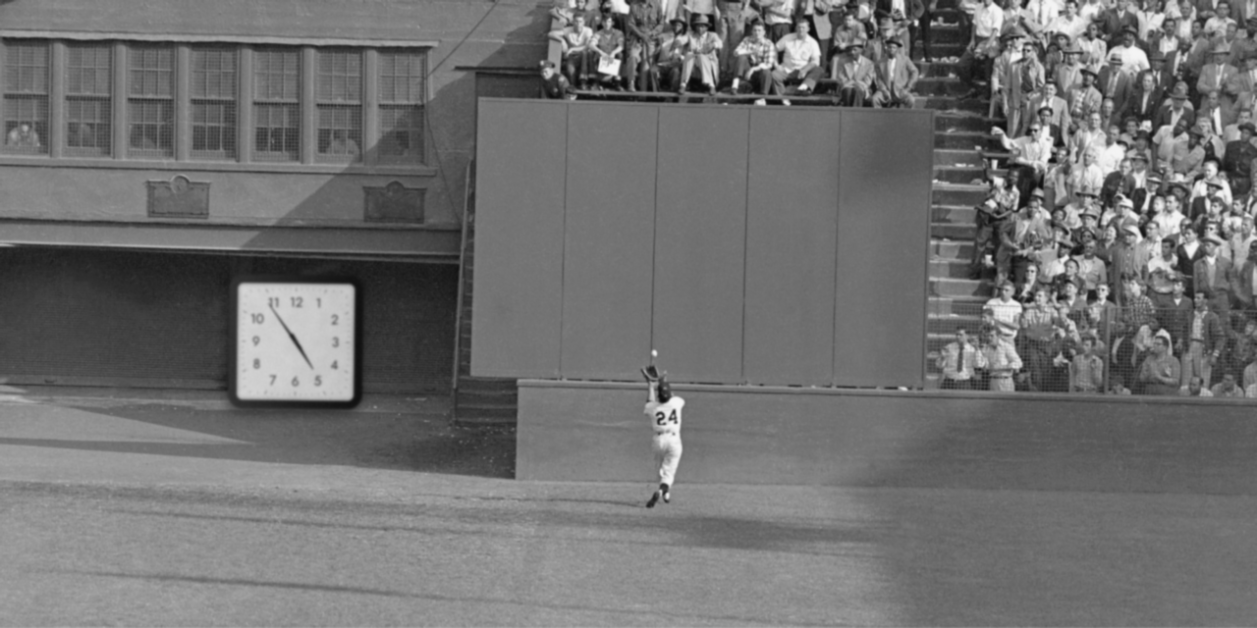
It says h=4 m=54
